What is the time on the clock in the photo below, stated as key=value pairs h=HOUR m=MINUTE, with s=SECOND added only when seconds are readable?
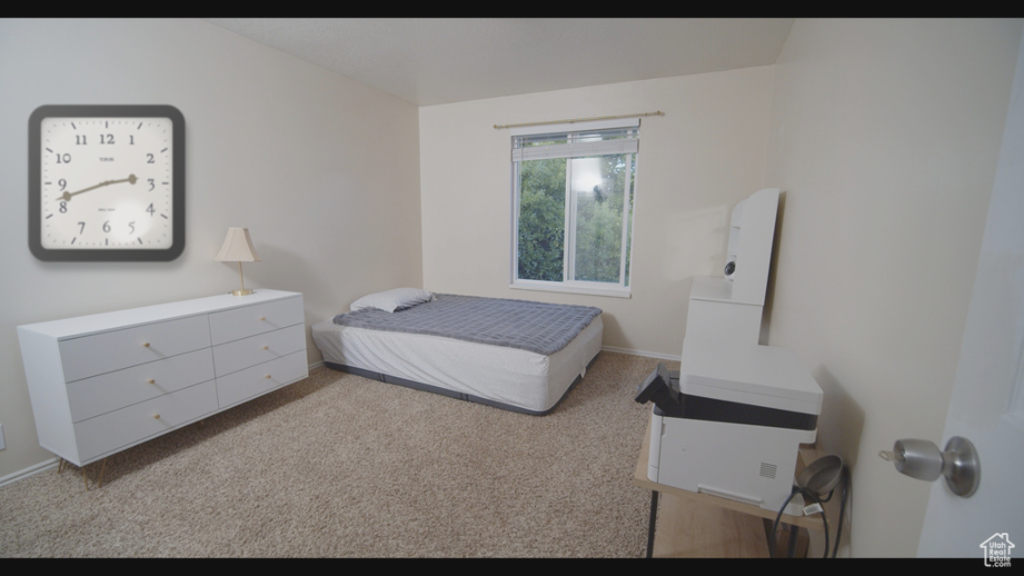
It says h=2 m=42
